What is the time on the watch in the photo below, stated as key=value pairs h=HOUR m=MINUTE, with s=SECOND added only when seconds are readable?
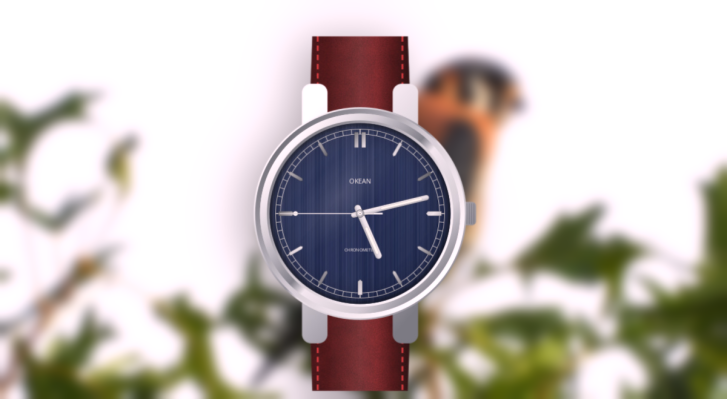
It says h=5 m=12 s=45
